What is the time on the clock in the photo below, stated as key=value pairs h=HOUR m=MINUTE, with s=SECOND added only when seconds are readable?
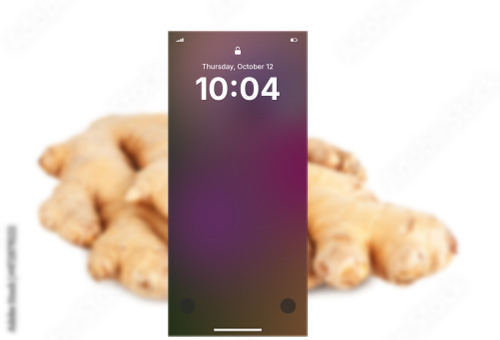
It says h=10 m=4
